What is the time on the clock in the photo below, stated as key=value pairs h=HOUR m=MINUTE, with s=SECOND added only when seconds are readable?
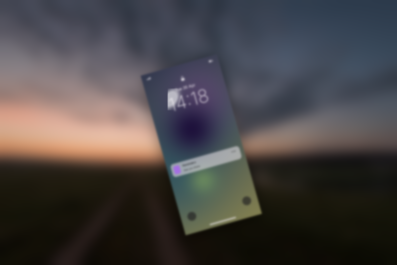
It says h=14 m=18
